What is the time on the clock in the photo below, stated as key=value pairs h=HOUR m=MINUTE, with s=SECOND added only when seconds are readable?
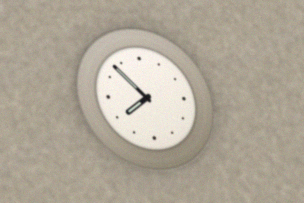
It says h=7 m=53
